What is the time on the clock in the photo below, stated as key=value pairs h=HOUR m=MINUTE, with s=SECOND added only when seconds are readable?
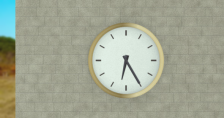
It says h=6 m=25
